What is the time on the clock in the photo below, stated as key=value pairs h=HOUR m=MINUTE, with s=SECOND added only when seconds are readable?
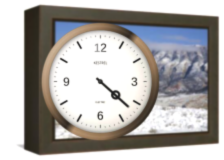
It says h=4 m=22
